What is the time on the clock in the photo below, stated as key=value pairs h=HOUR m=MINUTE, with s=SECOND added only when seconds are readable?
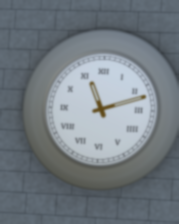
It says h=11 m=12
